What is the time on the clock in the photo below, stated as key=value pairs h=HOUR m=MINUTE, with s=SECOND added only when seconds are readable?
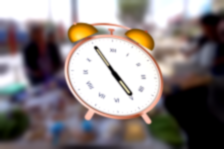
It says h=4 m=55
